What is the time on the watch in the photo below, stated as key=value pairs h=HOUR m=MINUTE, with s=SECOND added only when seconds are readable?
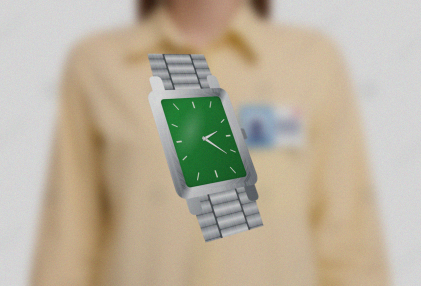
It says h=2 m=22
